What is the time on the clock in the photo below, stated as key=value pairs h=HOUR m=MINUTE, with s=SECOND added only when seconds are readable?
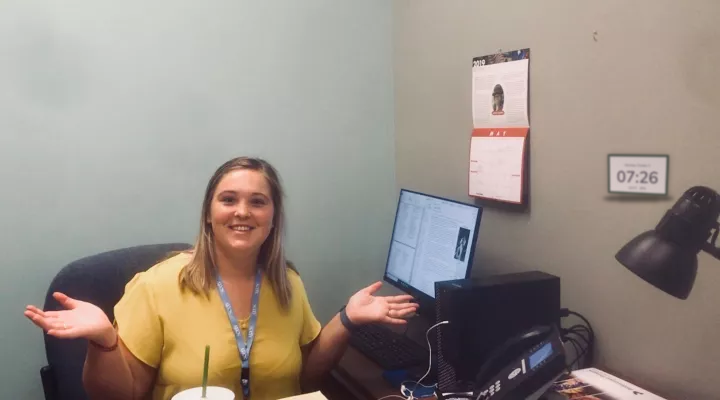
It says h=7 m=26
